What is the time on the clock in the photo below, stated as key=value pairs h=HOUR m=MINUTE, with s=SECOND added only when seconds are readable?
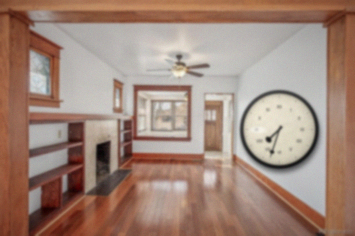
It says h=7 m=33
